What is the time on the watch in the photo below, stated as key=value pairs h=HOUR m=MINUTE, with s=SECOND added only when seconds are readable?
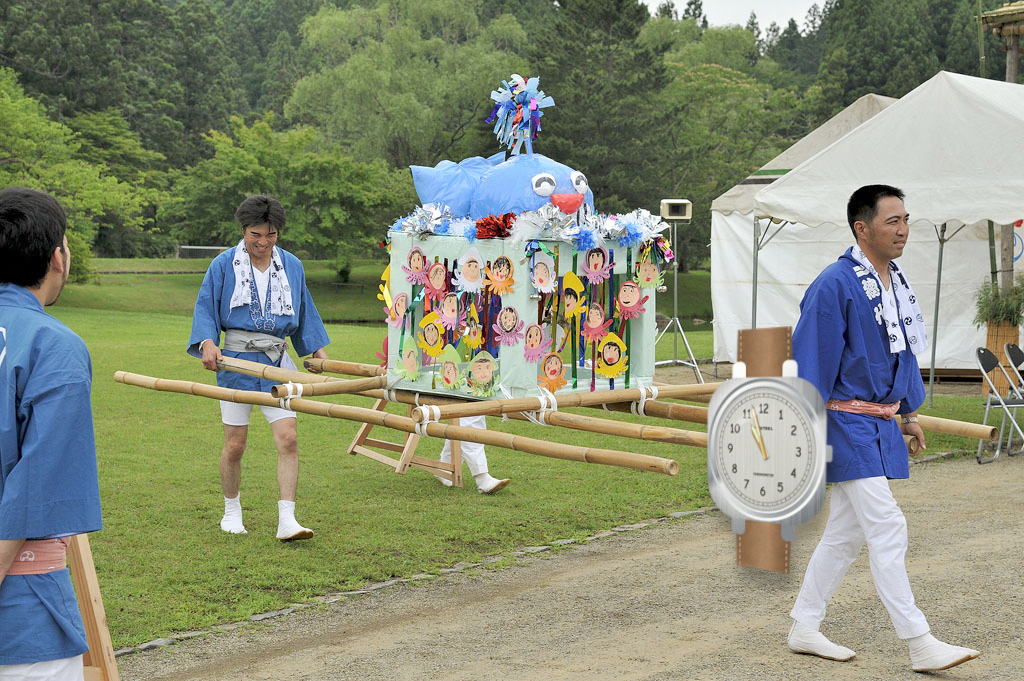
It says h=10 m=57
